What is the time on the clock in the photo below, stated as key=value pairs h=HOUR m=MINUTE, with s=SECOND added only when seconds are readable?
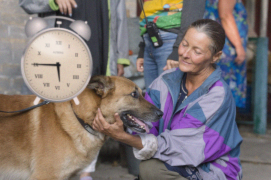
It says h=5 m=45
